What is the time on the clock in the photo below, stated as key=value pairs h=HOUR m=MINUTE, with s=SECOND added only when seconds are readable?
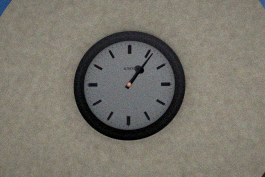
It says h=1 m=6
